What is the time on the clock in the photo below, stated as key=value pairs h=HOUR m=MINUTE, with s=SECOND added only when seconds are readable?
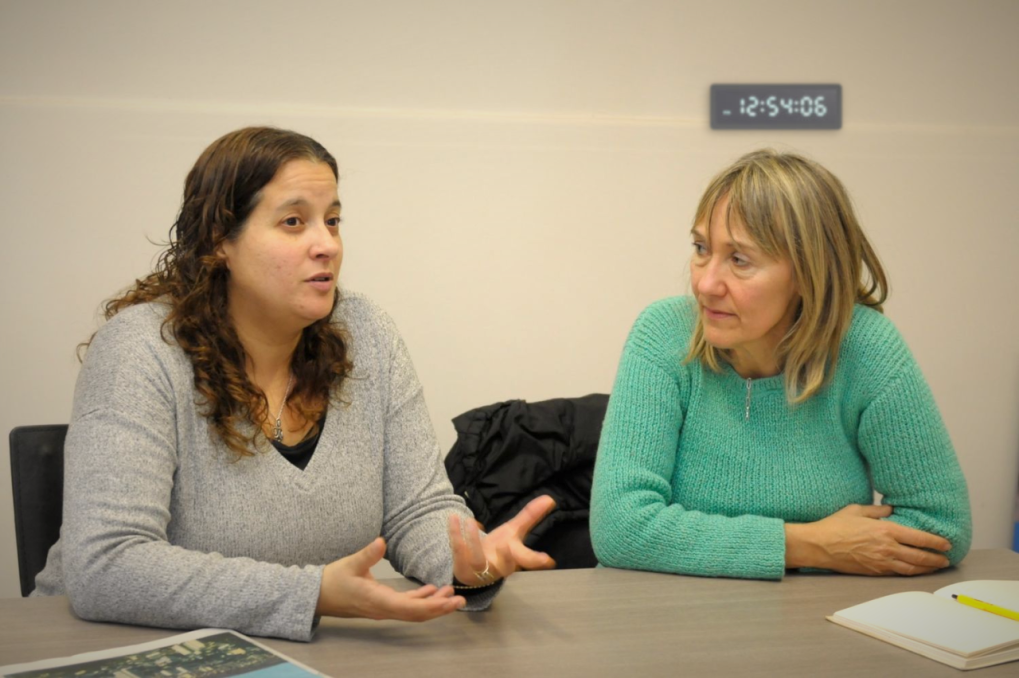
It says h=12 m=54 s=6
